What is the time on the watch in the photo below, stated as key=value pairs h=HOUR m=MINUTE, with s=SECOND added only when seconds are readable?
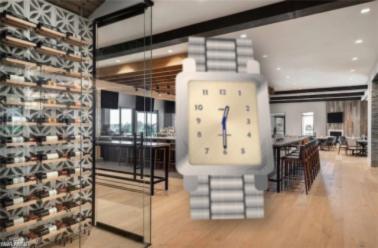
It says h=12 m=30
